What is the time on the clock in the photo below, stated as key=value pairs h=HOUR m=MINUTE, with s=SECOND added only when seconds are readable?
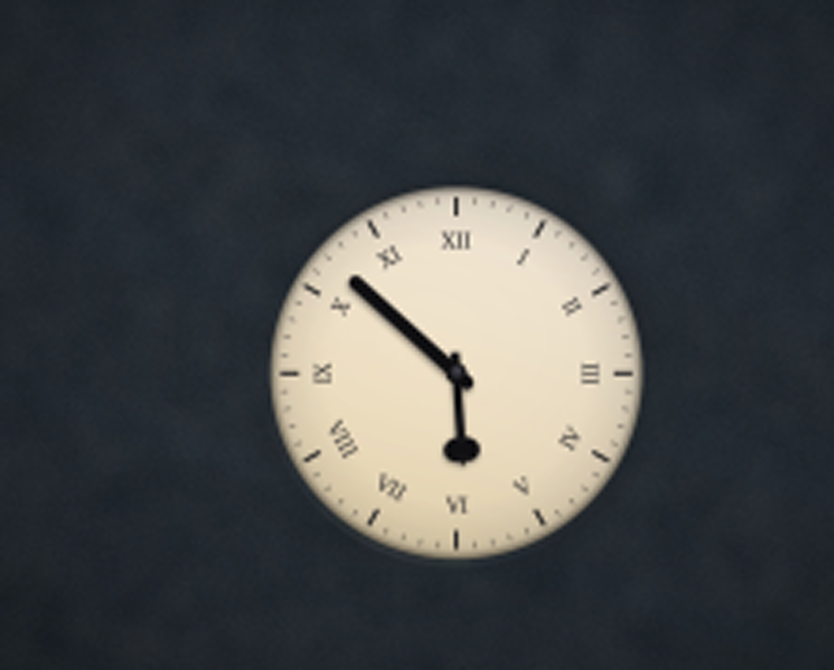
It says h=5 m=52
